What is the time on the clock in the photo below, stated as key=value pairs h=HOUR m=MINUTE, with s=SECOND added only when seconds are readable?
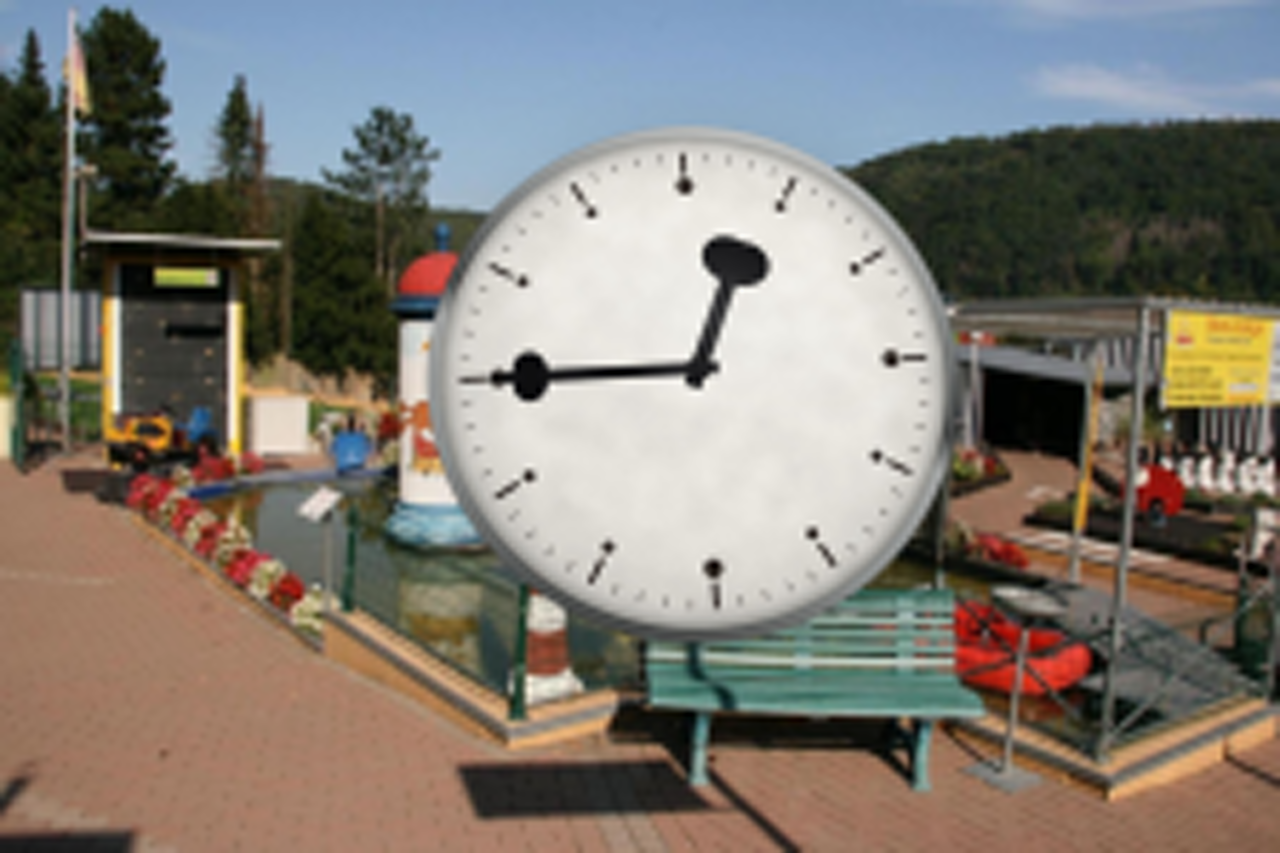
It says h=12 m=45
